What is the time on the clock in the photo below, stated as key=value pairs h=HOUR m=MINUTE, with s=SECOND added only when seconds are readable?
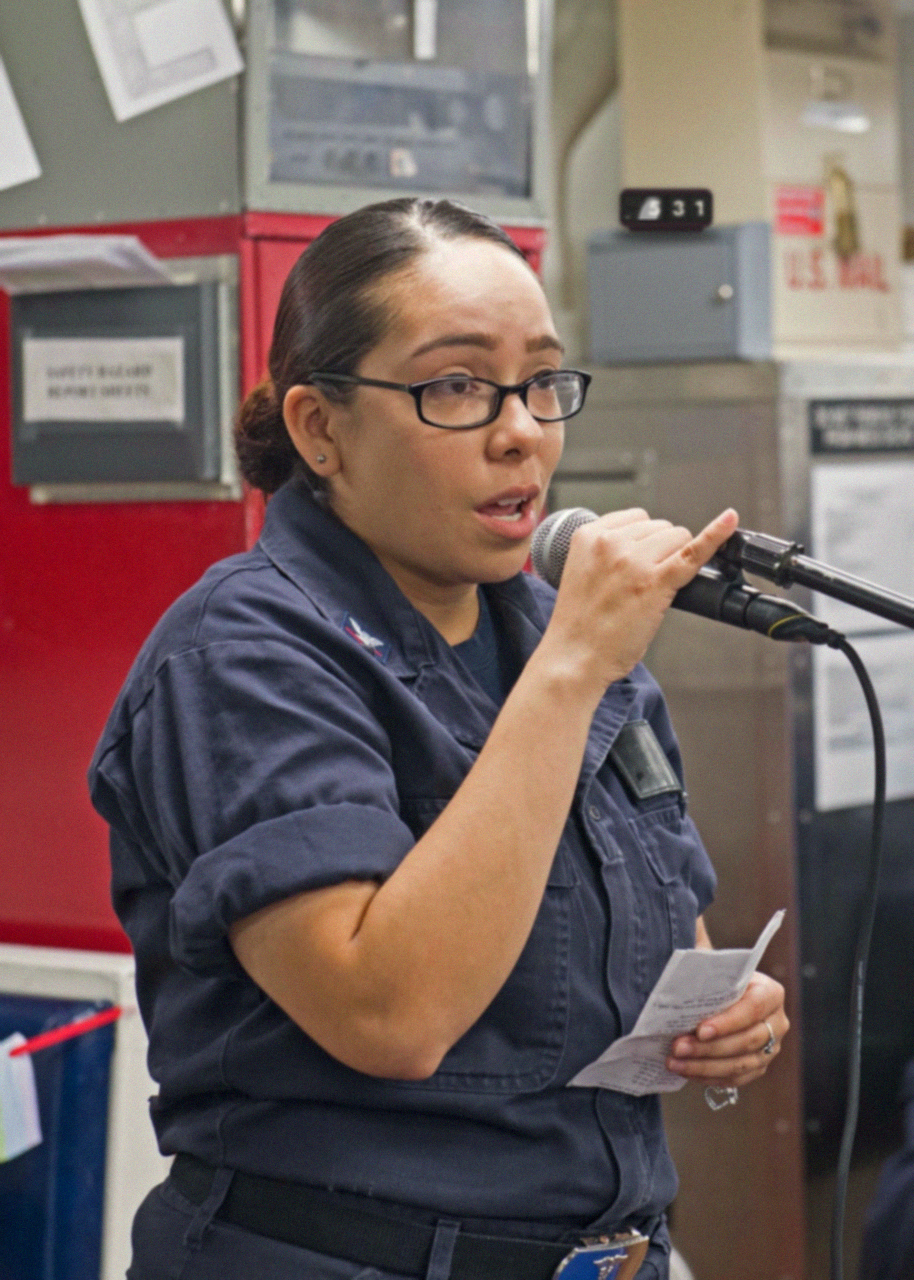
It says h=5 m=31
